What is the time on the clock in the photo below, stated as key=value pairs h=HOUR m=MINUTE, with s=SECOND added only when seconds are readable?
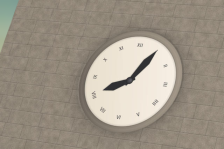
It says h=8 m=5
